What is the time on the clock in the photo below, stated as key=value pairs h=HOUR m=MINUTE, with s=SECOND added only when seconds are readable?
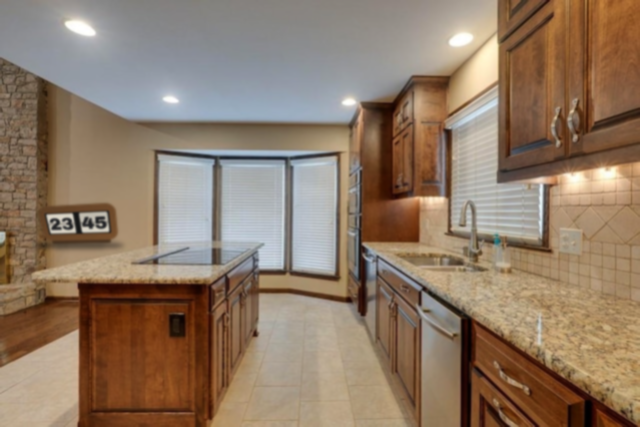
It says h=23 m=45
